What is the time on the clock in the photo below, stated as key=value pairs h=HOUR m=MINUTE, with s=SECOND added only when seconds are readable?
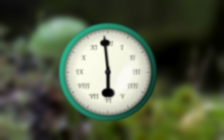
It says h=5 m=59
